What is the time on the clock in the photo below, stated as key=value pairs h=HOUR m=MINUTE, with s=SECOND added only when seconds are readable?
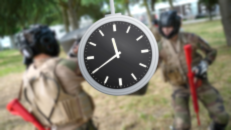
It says h=11 m=40
